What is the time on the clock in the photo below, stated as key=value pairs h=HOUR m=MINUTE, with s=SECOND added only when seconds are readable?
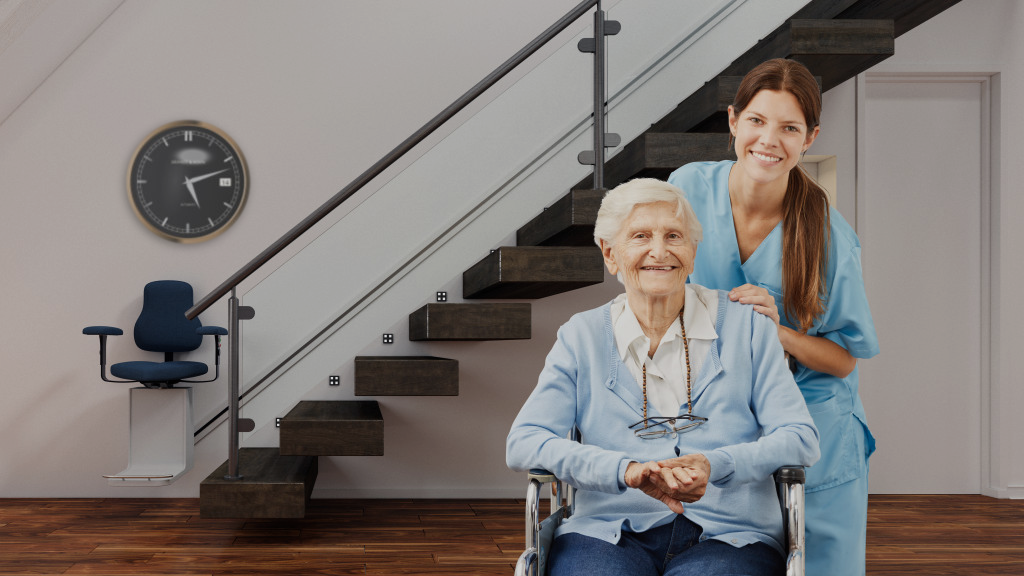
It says h=5 m=12
